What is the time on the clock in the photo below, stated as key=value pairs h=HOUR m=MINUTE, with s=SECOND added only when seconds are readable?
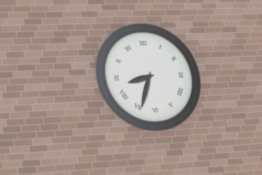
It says h=8 m=34
